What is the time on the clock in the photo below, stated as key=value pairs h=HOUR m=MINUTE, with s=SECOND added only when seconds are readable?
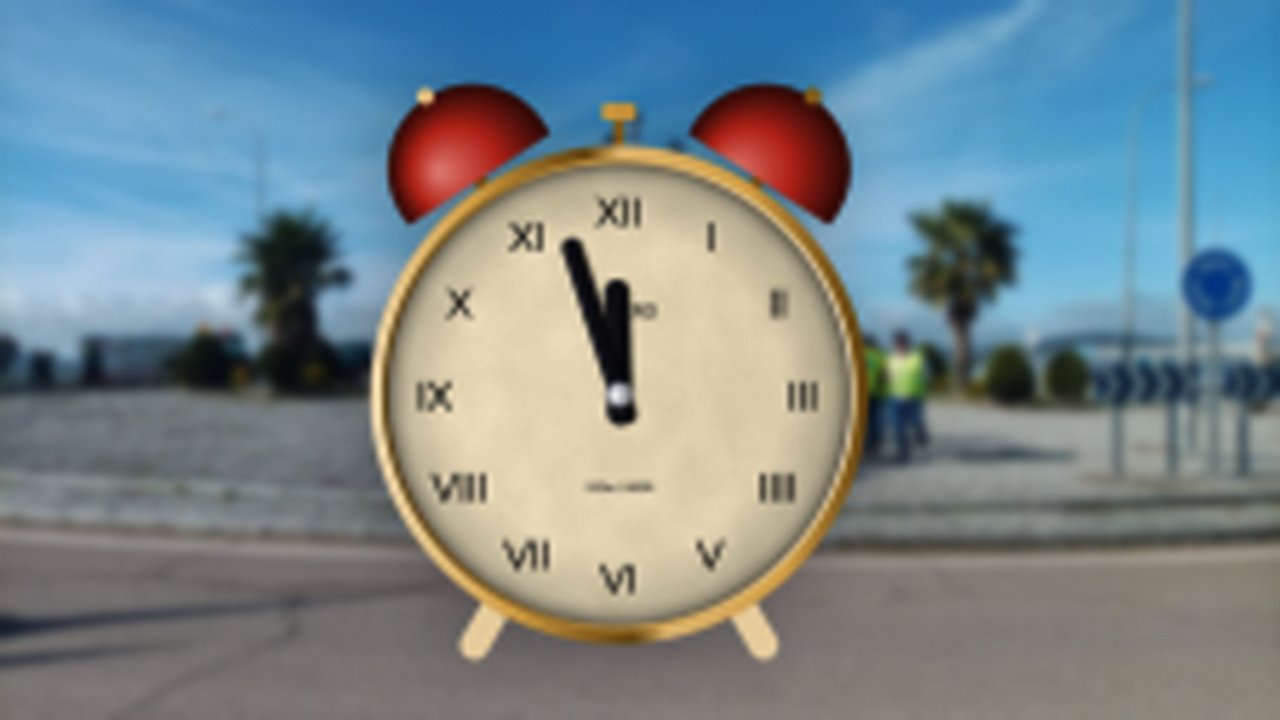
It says h=11 m=57
